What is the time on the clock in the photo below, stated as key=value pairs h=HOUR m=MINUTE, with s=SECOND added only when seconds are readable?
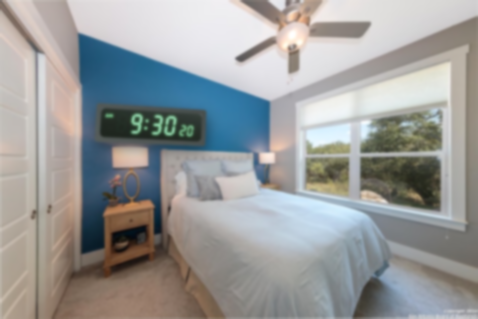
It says h=9 m=30
